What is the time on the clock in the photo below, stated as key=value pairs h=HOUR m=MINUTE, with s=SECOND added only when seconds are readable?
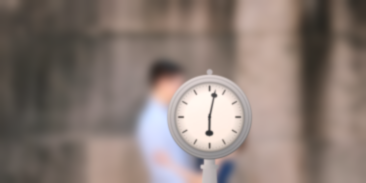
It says h=6 m=2
